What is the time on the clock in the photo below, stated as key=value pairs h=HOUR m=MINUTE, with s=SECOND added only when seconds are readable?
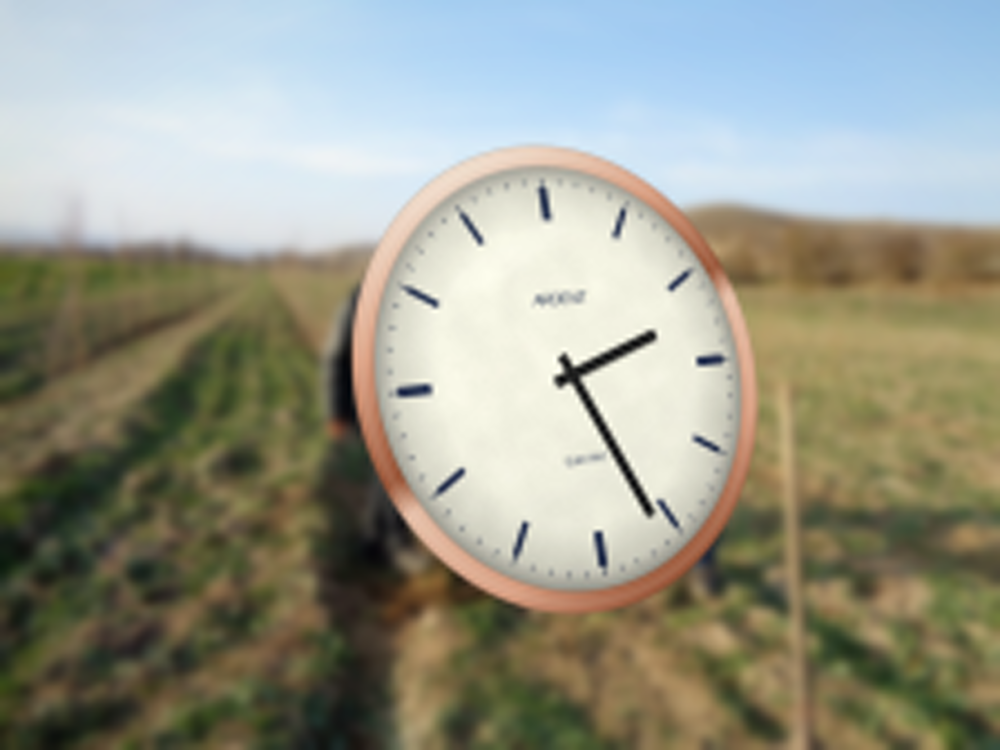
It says h=2 m=26
